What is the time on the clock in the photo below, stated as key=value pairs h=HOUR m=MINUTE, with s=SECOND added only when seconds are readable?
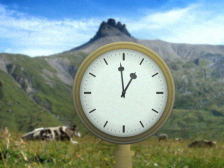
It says h=12 m=59
